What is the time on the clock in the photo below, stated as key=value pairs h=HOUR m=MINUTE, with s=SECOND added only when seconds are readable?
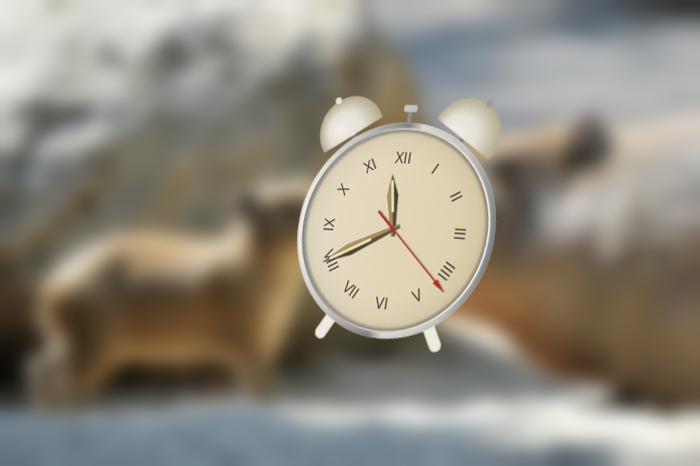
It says h=11 m=40 s=22
